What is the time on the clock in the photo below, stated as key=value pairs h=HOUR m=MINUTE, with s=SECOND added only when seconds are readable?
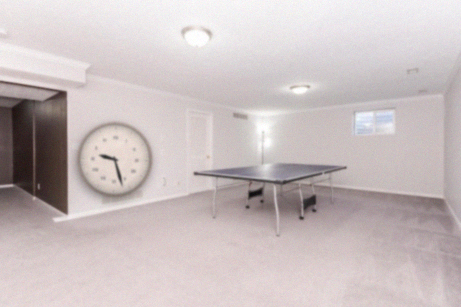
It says h=9 m=27
